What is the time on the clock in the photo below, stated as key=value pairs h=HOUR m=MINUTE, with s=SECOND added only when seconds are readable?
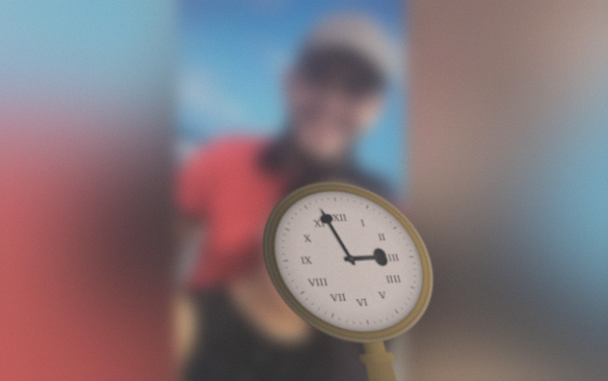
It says h=2 m=57
